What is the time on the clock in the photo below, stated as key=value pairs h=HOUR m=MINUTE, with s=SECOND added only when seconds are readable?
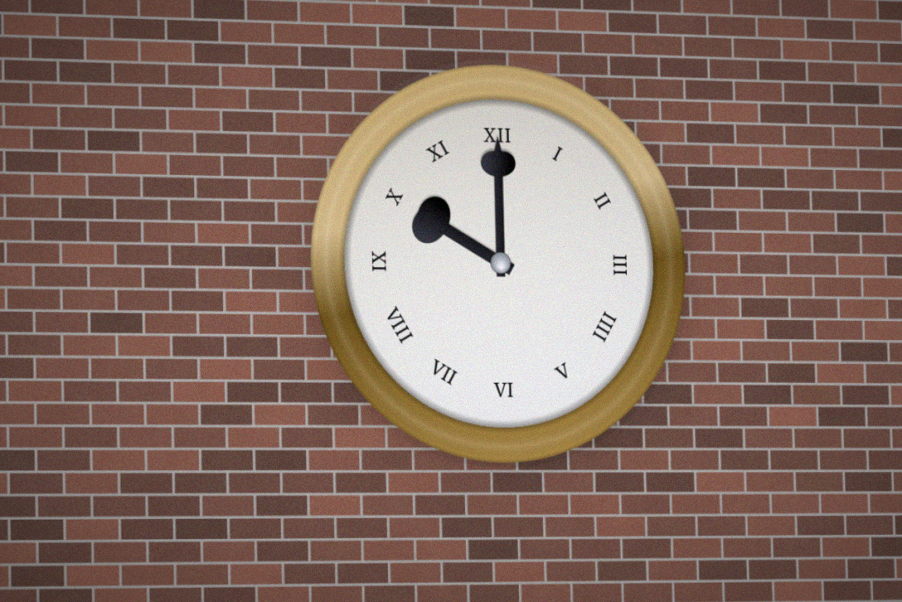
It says h=10 m=0
